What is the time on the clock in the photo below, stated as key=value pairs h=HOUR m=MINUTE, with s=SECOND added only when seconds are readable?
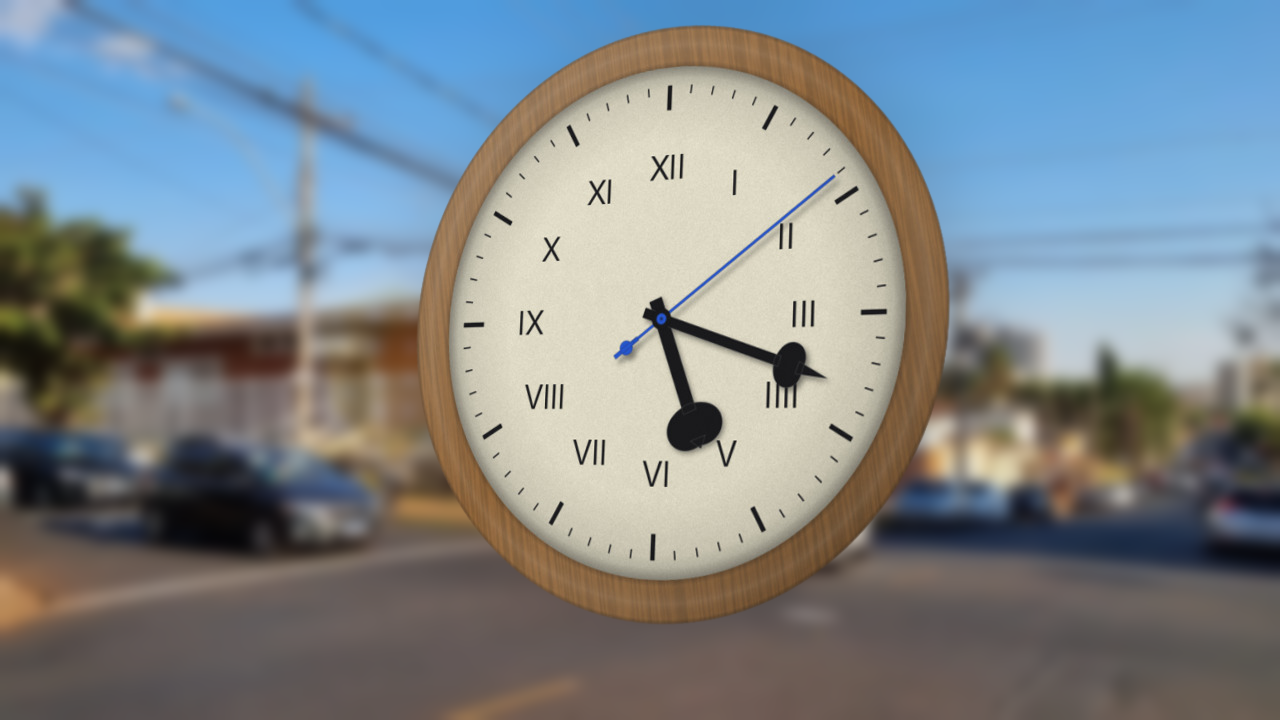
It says h=5 m=18 s=9
